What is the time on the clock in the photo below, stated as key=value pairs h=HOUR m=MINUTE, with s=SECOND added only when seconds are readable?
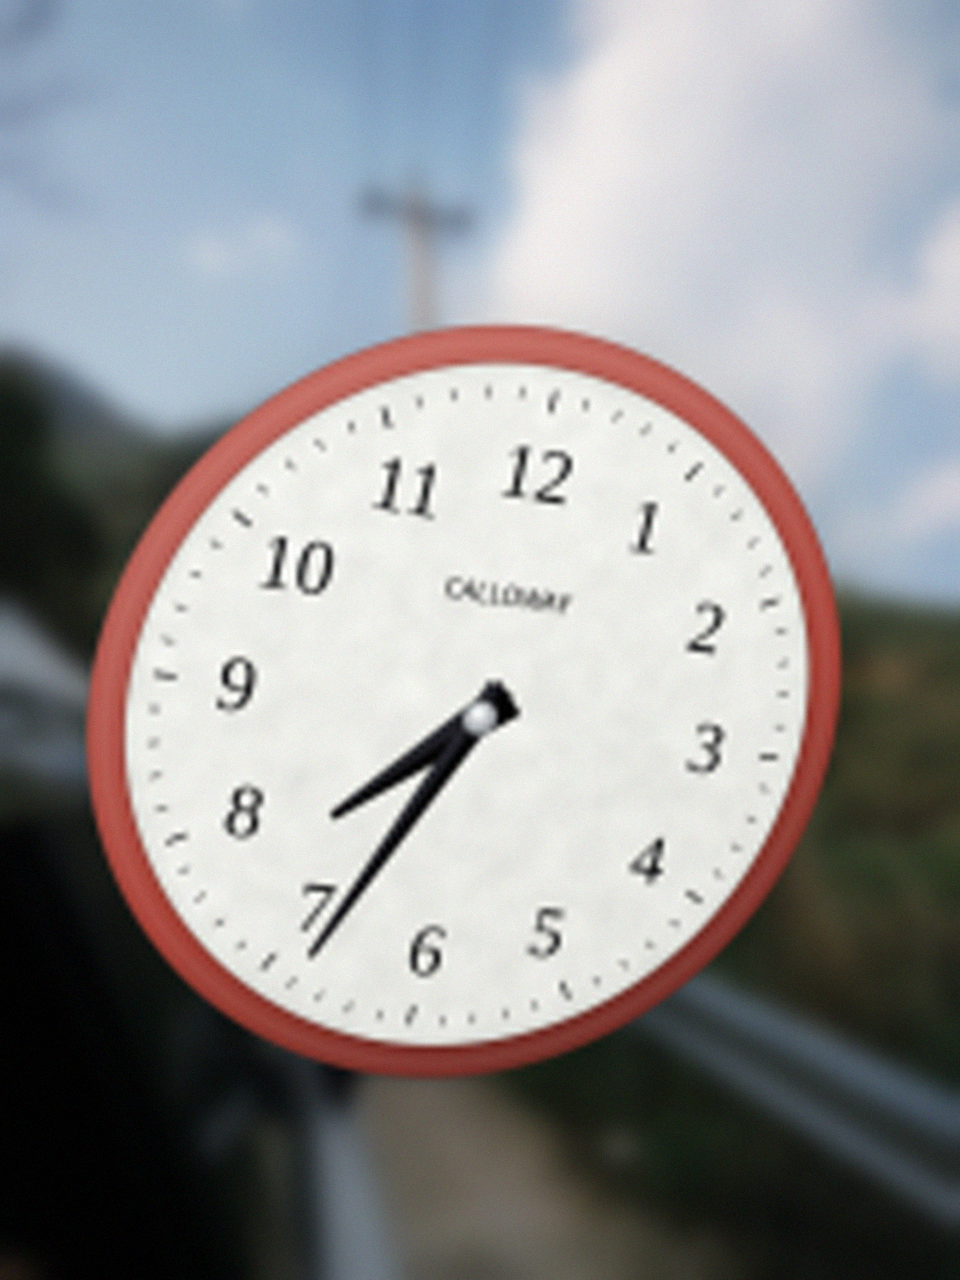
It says h=7 m=34
